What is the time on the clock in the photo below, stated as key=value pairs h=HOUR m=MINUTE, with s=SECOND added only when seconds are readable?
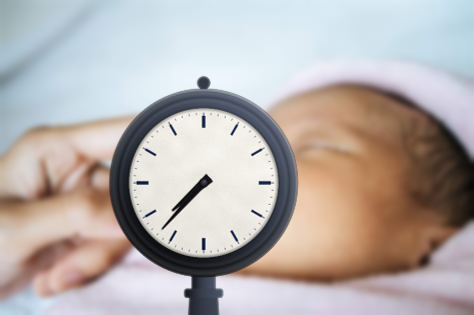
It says h=7 m=37
